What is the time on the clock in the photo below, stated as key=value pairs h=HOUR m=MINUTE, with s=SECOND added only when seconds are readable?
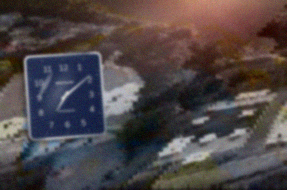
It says h=7 m=9
